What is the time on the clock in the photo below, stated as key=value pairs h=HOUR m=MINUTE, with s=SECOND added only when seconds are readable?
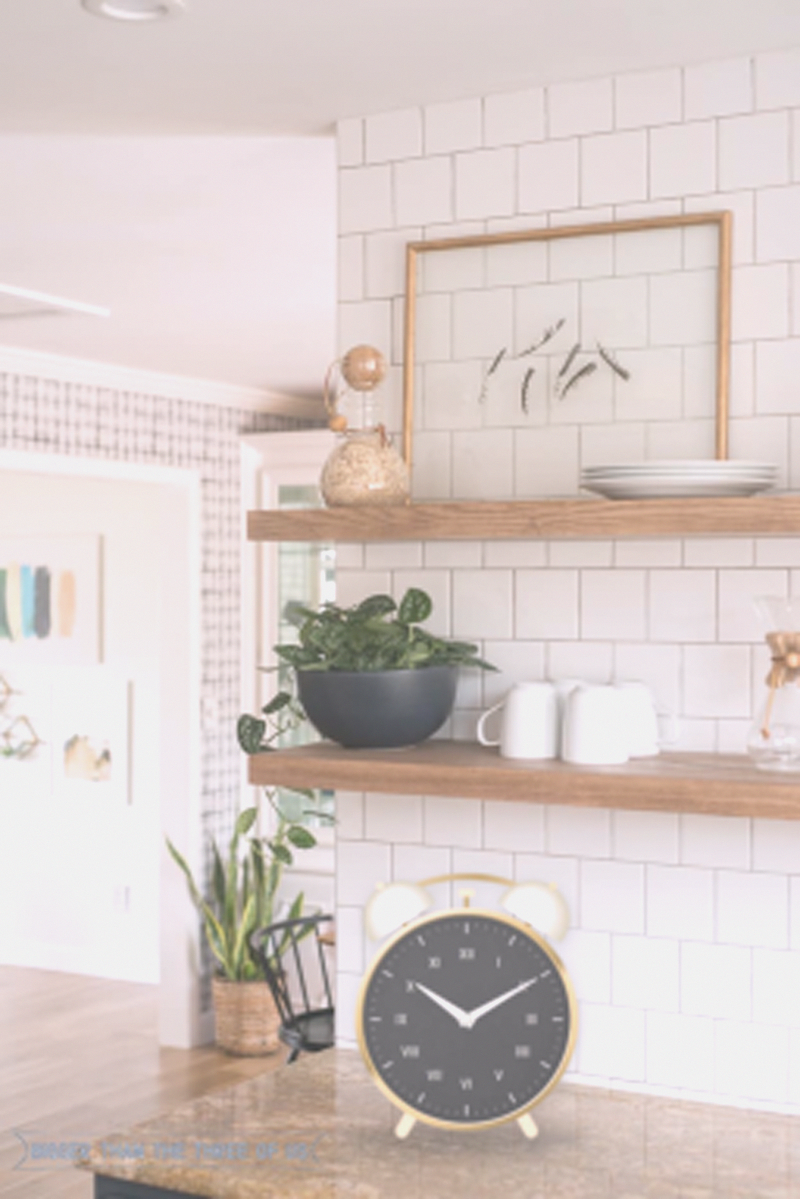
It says h=10 m=10
